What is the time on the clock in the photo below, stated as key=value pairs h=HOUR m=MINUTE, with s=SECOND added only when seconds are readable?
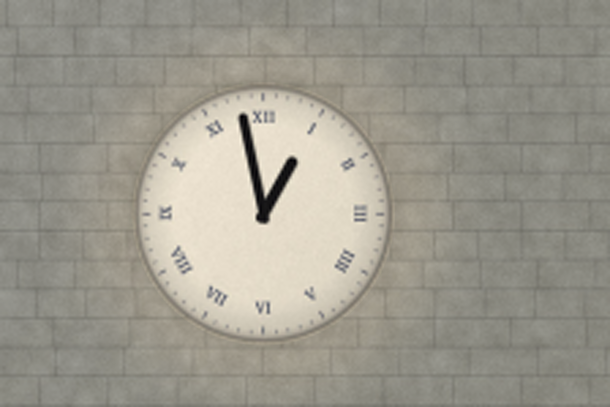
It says h=12 m=58
